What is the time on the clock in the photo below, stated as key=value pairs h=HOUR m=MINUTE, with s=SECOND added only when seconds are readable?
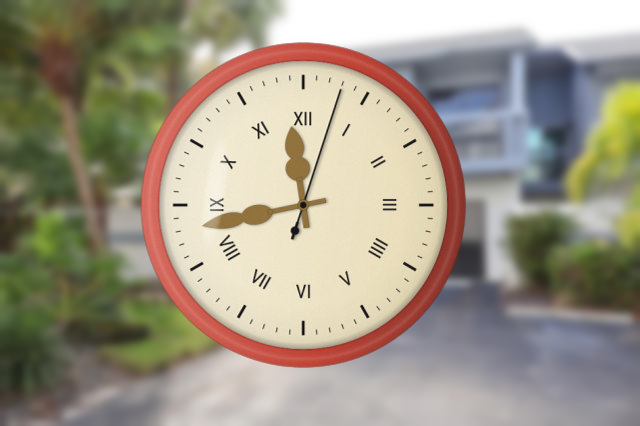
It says h=11 m=43 s=3
